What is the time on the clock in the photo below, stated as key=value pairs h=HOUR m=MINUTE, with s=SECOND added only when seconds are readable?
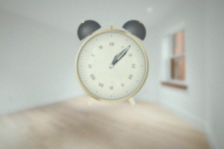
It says h=1 m=7
